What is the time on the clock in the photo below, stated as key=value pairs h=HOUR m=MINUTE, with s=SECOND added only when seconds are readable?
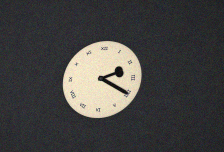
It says h=2 m=20
